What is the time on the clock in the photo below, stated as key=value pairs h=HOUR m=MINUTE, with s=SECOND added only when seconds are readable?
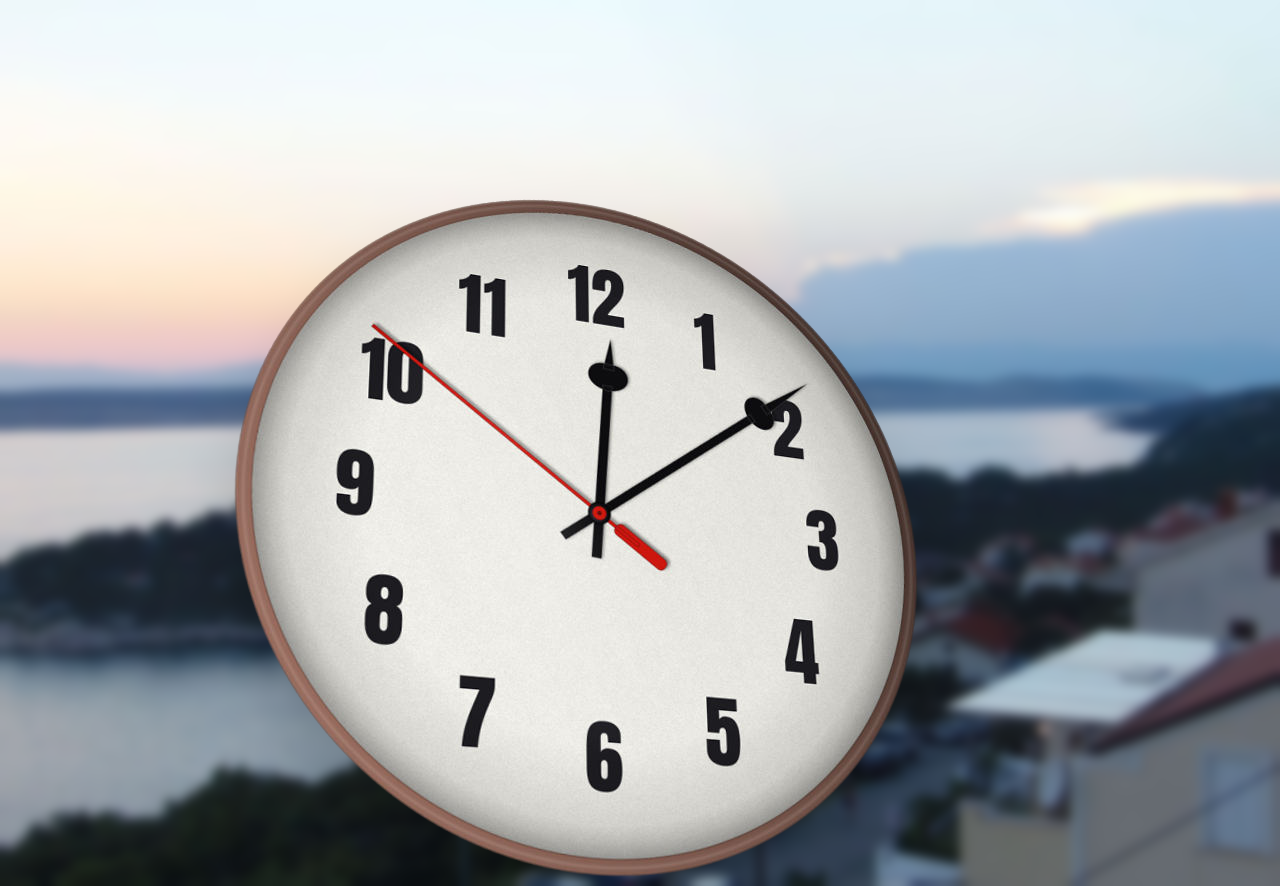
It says h=12 m=8 s=51
